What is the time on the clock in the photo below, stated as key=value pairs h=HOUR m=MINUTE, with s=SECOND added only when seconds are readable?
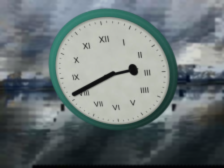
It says h=2 m=41
